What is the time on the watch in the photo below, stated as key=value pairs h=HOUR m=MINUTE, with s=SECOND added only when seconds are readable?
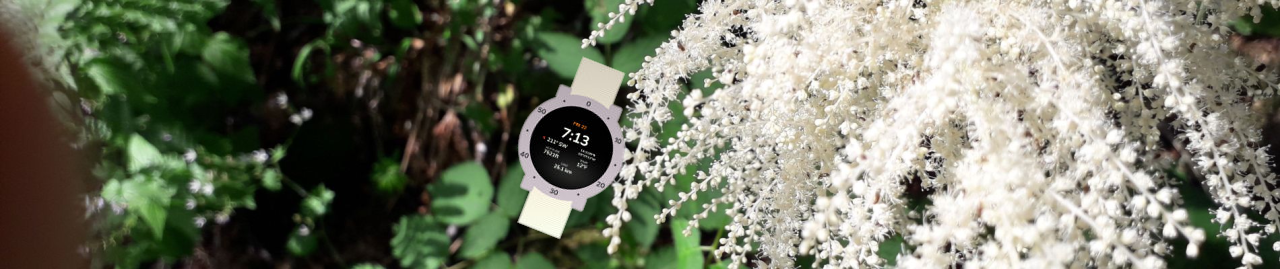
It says h=7 m=13
